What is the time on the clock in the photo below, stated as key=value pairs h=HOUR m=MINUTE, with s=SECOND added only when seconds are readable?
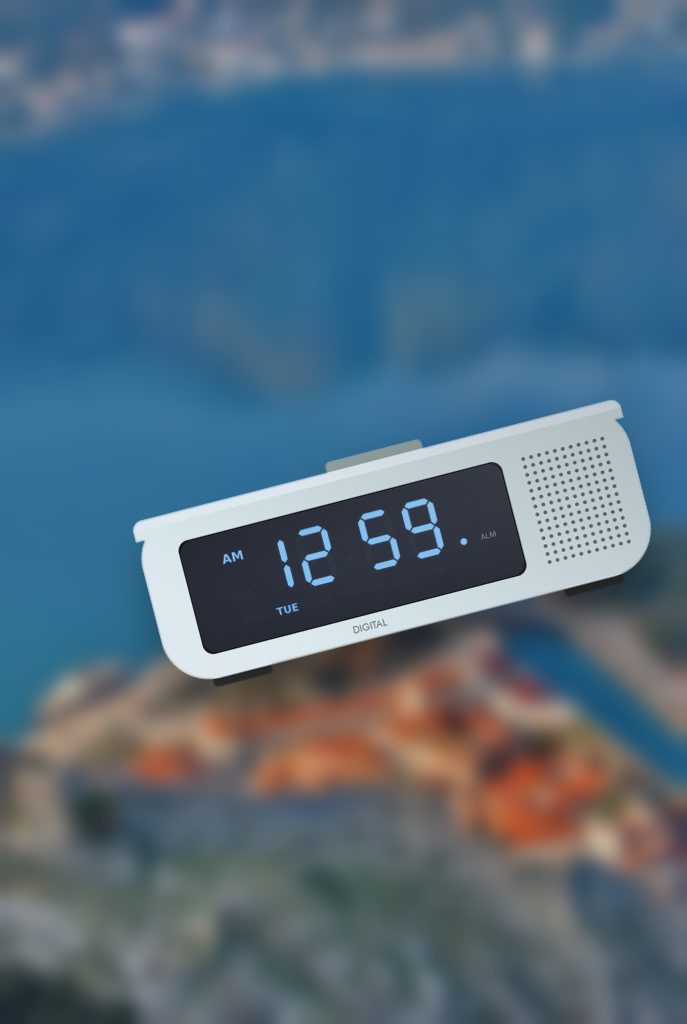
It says h=12 m=59
